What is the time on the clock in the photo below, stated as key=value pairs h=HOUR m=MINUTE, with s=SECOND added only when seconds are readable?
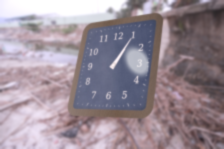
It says h=1 m=5
